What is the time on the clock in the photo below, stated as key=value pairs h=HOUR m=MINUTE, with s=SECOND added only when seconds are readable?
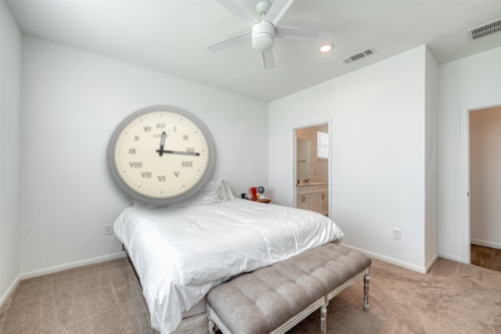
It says h=12 m=16
